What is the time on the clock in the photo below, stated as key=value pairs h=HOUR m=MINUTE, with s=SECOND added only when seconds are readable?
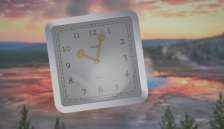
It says h=10 m=3
